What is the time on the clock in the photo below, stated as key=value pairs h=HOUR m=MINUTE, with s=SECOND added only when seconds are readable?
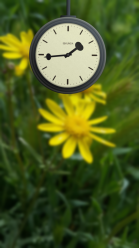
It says h=1 m=44
